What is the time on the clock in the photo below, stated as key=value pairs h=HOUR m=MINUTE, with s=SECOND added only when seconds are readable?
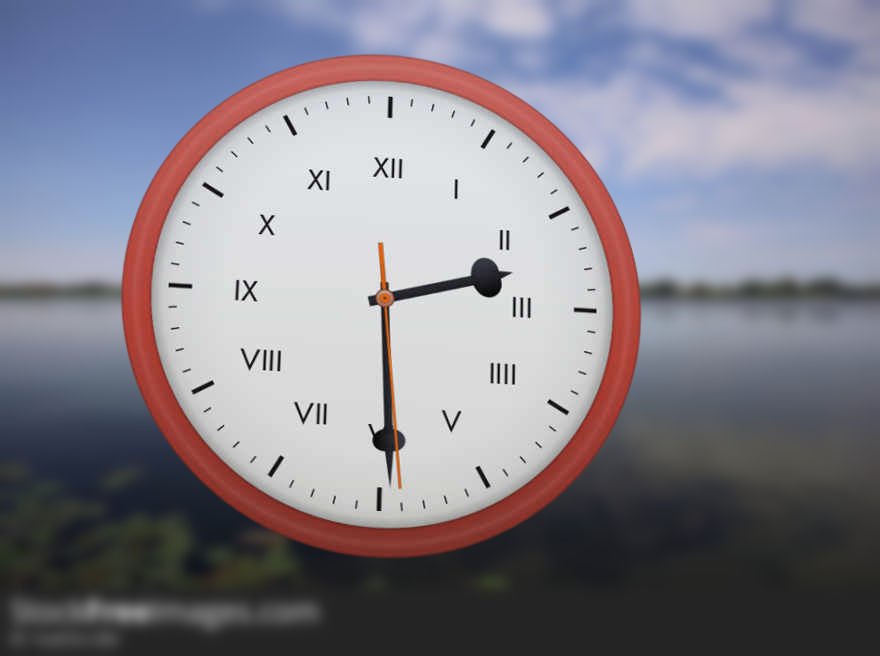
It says h=2 m=29 s=29
